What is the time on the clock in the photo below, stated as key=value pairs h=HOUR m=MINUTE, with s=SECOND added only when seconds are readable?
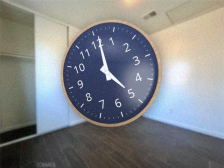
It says h=5 m=1
